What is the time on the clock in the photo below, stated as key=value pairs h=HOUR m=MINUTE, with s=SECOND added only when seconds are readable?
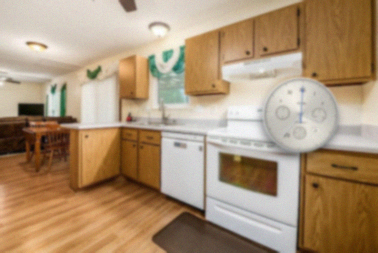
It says h=3 m=36
